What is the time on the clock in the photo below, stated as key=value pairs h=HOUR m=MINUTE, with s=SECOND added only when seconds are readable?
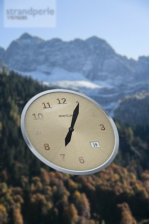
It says h=7 m=5
